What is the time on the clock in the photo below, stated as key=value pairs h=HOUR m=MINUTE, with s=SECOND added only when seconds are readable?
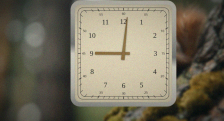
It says h=9 m=1
